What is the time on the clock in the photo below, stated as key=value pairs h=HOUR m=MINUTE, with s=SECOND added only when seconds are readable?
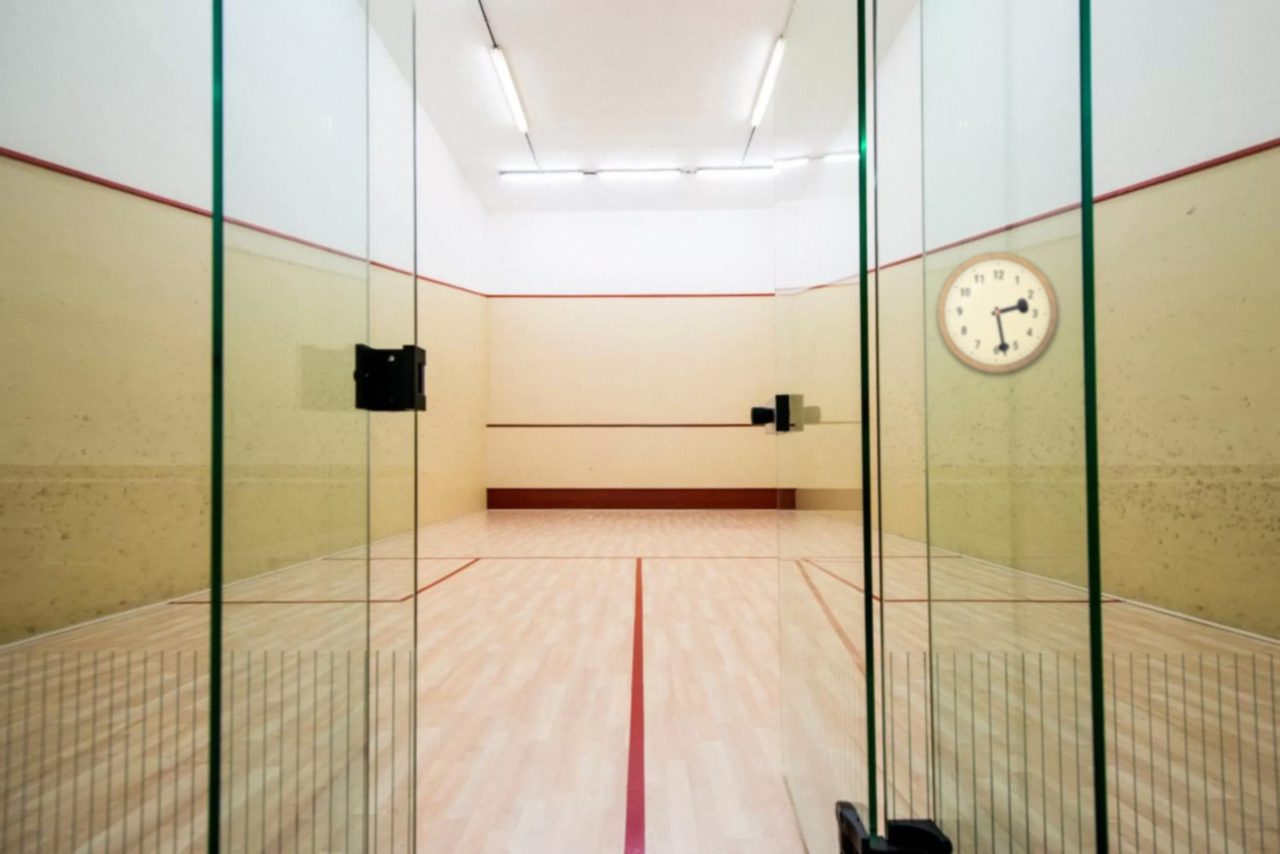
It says h=2 m=28
